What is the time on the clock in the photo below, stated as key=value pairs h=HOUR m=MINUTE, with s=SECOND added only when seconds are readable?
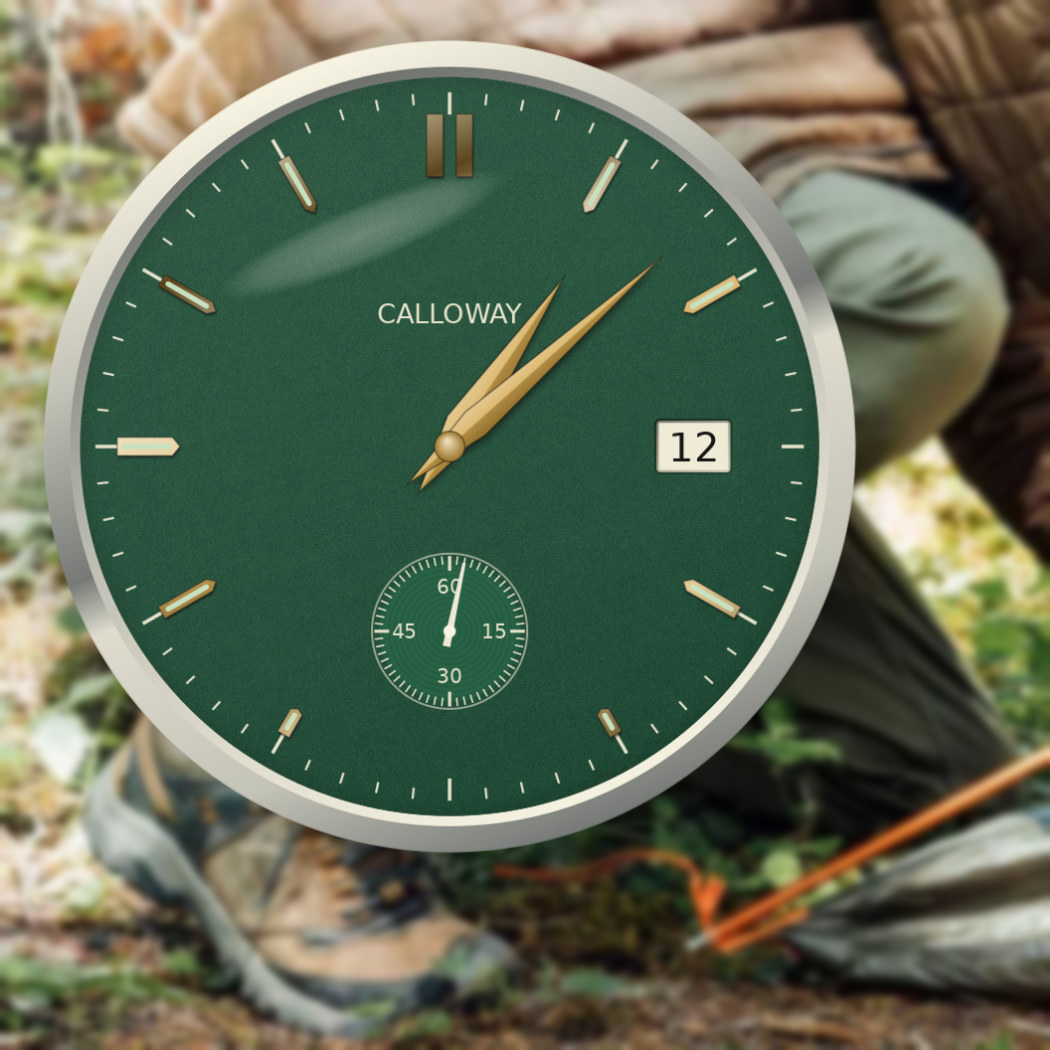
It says h=1 m=8 s=2
